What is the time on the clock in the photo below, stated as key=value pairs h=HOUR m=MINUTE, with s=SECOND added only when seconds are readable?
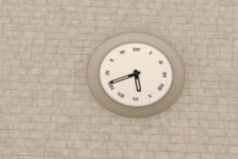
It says h=5 m=41
